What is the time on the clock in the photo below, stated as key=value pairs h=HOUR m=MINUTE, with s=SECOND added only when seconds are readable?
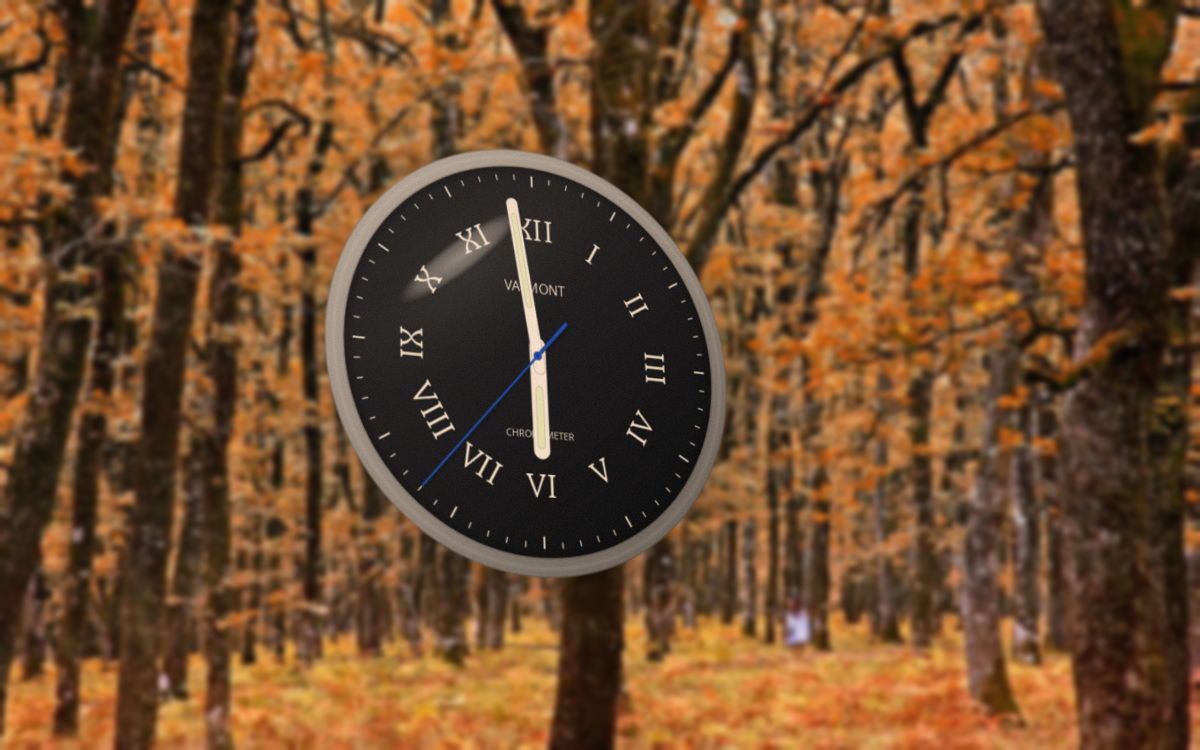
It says h=5 m=58 s=37
